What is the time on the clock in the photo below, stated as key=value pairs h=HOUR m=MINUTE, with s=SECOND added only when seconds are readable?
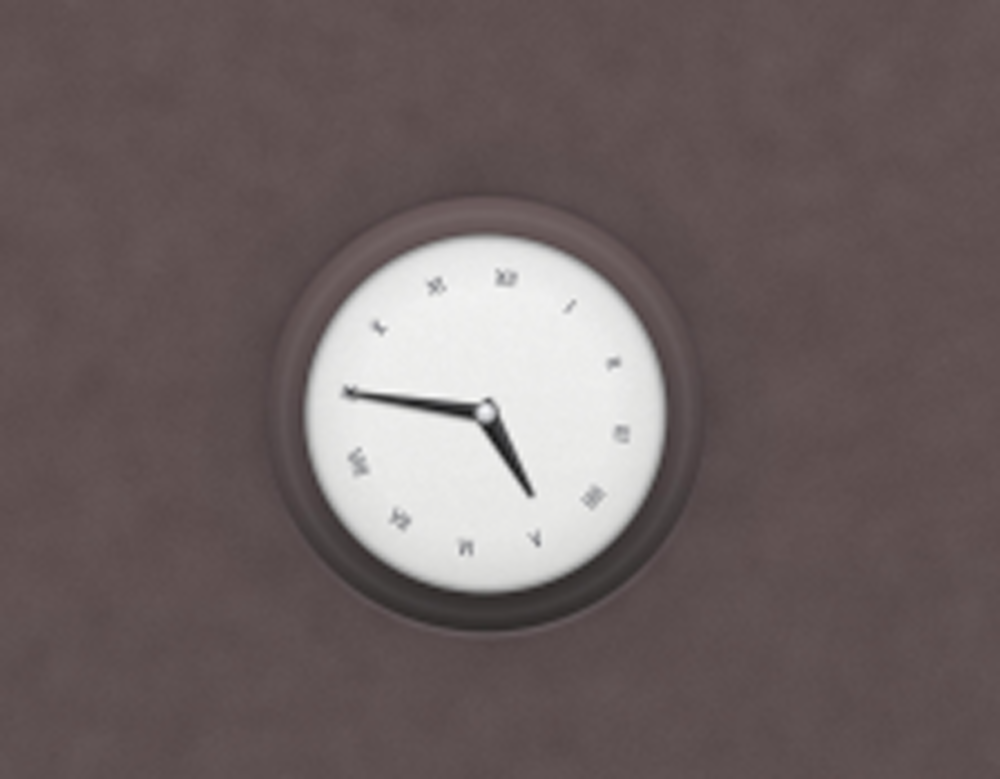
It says h=4 m=45
